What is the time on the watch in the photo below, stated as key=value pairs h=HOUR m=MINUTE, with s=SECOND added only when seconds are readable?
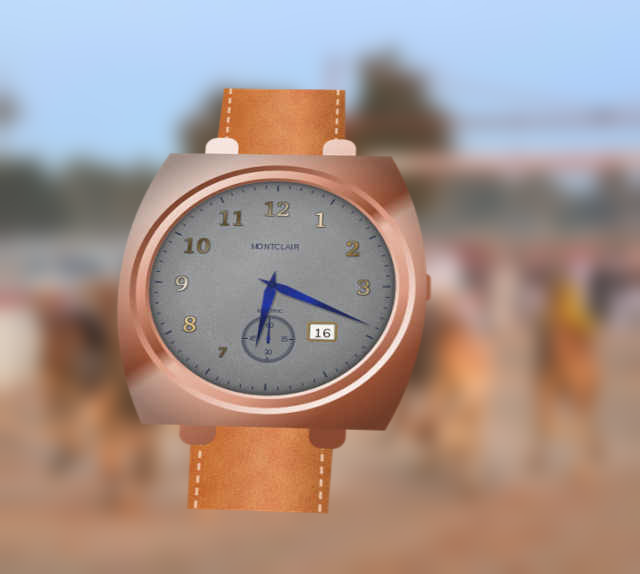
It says h=6 m=19
